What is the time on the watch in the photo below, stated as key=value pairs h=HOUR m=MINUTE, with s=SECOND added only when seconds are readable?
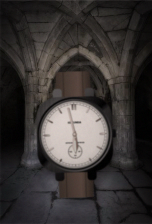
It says h=5 m=58
